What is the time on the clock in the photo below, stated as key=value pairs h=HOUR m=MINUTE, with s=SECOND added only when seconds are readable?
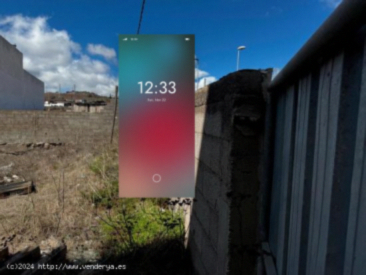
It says h=12 m=33
